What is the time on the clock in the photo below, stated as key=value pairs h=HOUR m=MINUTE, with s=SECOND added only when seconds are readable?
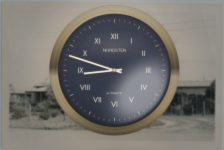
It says h=8 m=48
